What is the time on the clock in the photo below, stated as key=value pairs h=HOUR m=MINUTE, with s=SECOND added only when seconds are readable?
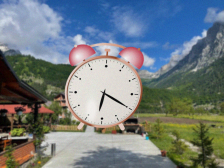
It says h=6 m=20
